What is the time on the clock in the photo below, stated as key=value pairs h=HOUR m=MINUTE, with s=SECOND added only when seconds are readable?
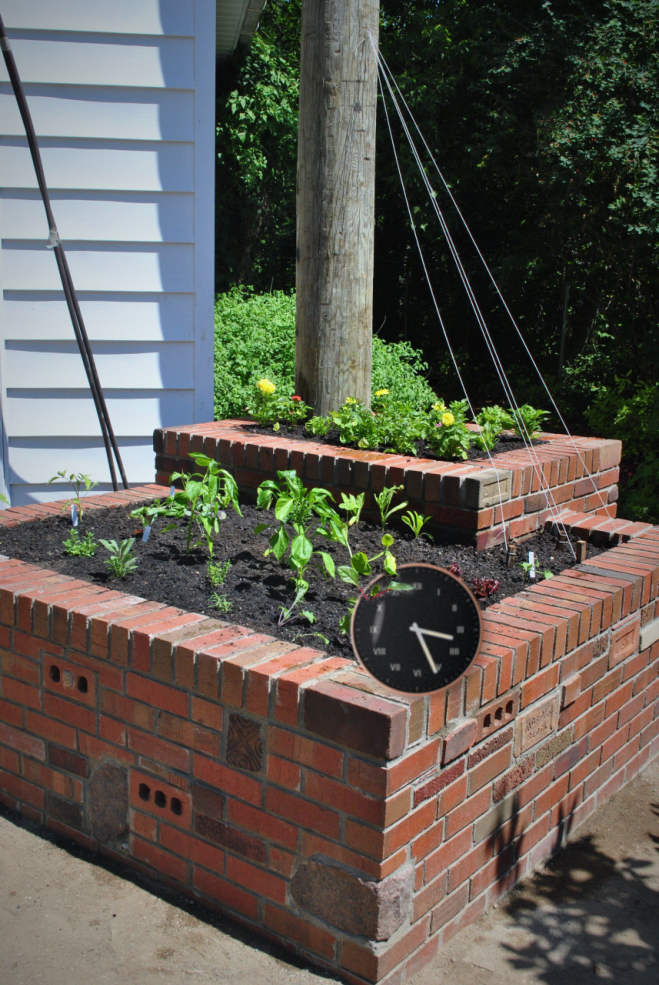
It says h=3 m=26
